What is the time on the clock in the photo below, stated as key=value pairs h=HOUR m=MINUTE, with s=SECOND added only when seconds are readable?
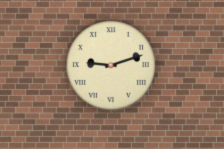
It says h=9 m=12
